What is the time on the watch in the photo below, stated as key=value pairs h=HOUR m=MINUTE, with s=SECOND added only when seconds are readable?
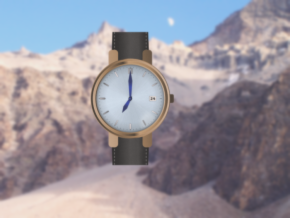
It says h=7 m=0
